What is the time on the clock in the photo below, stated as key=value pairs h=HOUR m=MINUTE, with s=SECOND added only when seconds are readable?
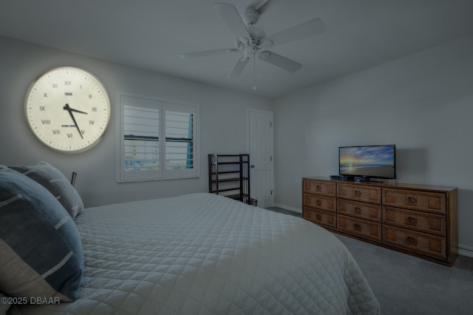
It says h=3 m=26
